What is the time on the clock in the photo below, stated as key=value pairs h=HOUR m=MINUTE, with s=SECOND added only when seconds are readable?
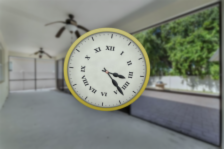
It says h=3 m=23
